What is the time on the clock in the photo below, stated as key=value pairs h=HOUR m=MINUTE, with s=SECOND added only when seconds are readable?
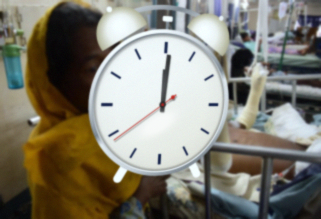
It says h=12 m=0 s=39
